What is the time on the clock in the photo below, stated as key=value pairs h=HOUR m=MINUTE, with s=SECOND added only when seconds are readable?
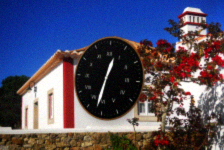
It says h=12 m=32
